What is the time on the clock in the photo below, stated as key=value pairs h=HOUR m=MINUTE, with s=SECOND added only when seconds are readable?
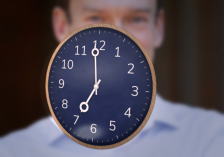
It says h=6 m=59
